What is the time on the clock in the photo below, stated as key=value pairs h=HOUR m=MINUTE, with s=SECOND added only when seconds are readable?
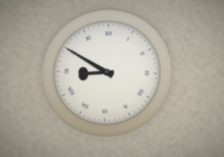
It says h=8 m=50
